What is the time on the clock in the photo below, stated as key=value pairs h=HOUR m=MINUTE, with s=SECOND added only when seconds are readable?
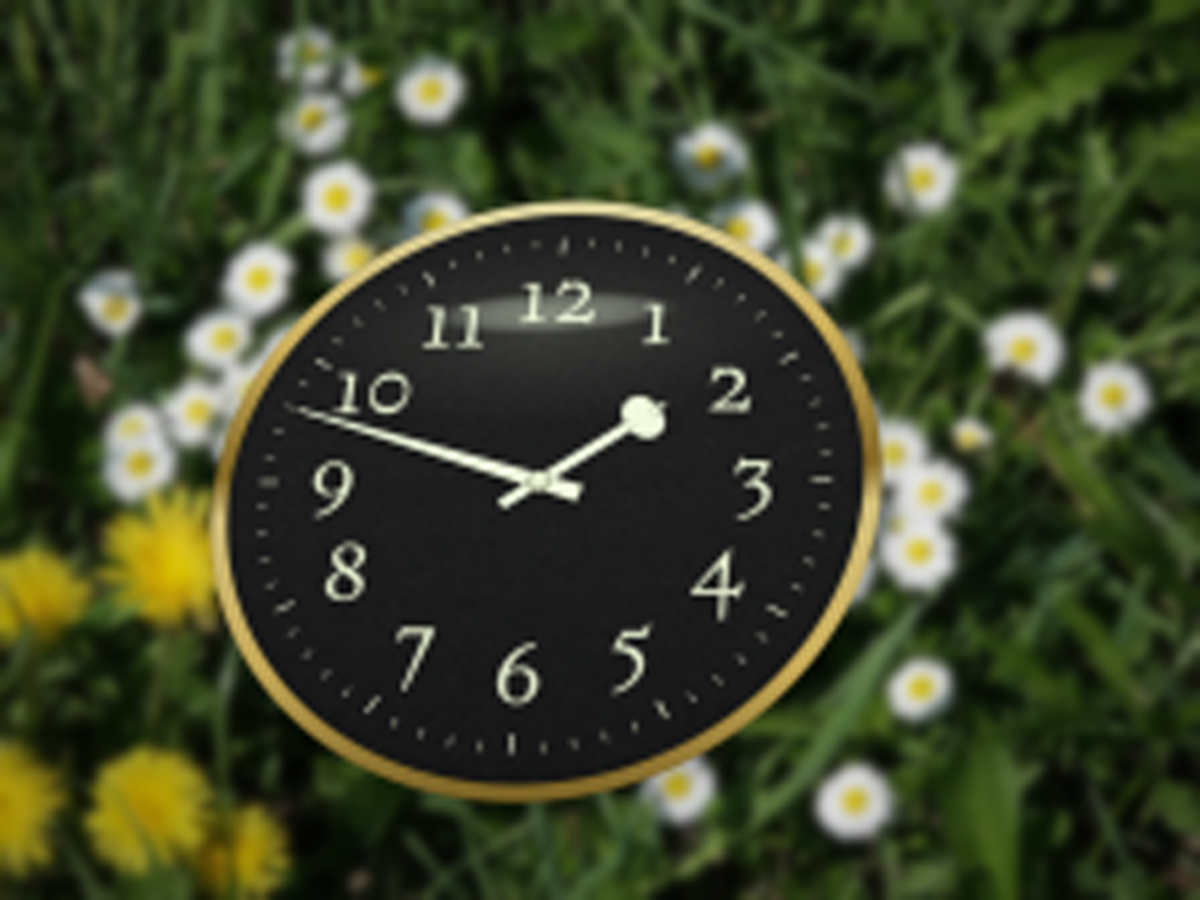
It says h=1 m=48
